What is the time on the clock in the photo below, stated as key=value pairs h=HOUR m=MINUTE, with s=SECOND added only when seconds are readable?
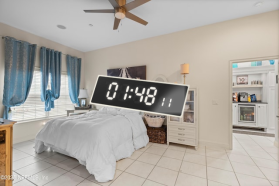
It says h=1 m=48 s=11
